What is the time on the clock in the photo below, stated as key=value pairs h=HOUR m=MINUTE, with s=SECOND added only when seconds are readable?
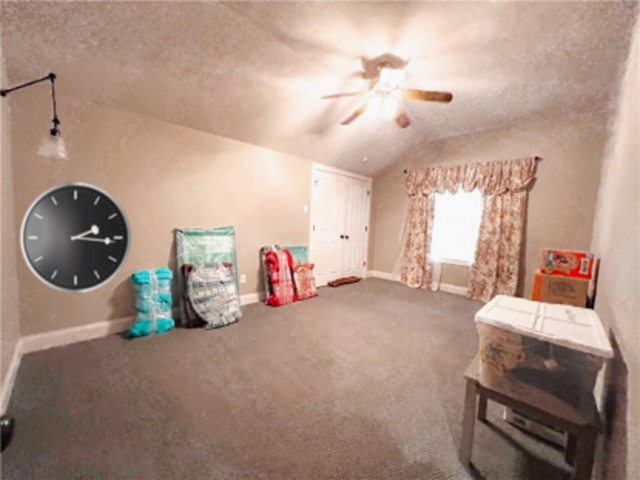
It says h=2 m=16
